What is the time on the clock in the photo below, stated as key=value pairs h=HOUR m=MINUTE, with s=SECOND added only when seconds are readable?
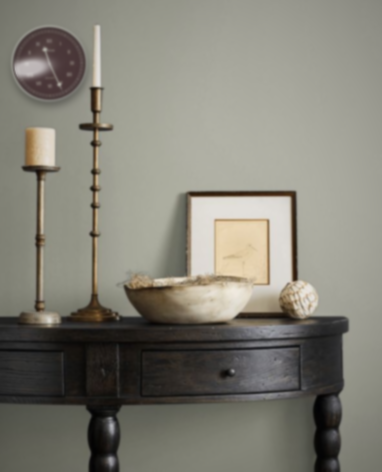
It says h=11 m=26
